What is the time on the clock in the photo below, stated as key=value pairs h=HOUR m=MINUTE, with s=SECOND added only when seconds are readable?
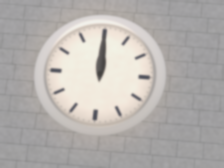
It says h=12 m=0
